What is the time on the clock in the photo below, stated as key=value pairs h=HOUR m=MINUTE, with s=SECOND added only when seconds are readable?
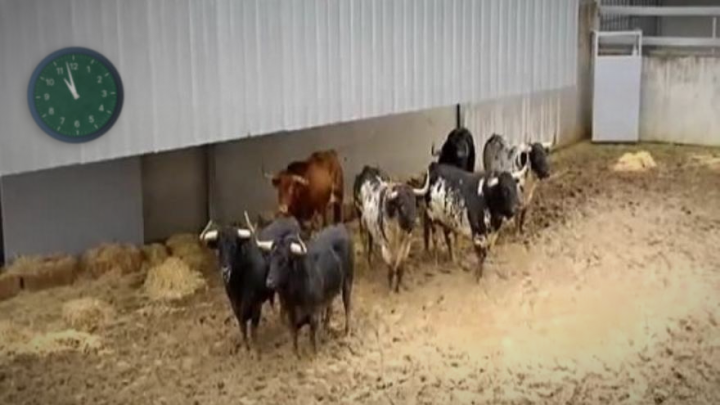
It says h=10 m=58
